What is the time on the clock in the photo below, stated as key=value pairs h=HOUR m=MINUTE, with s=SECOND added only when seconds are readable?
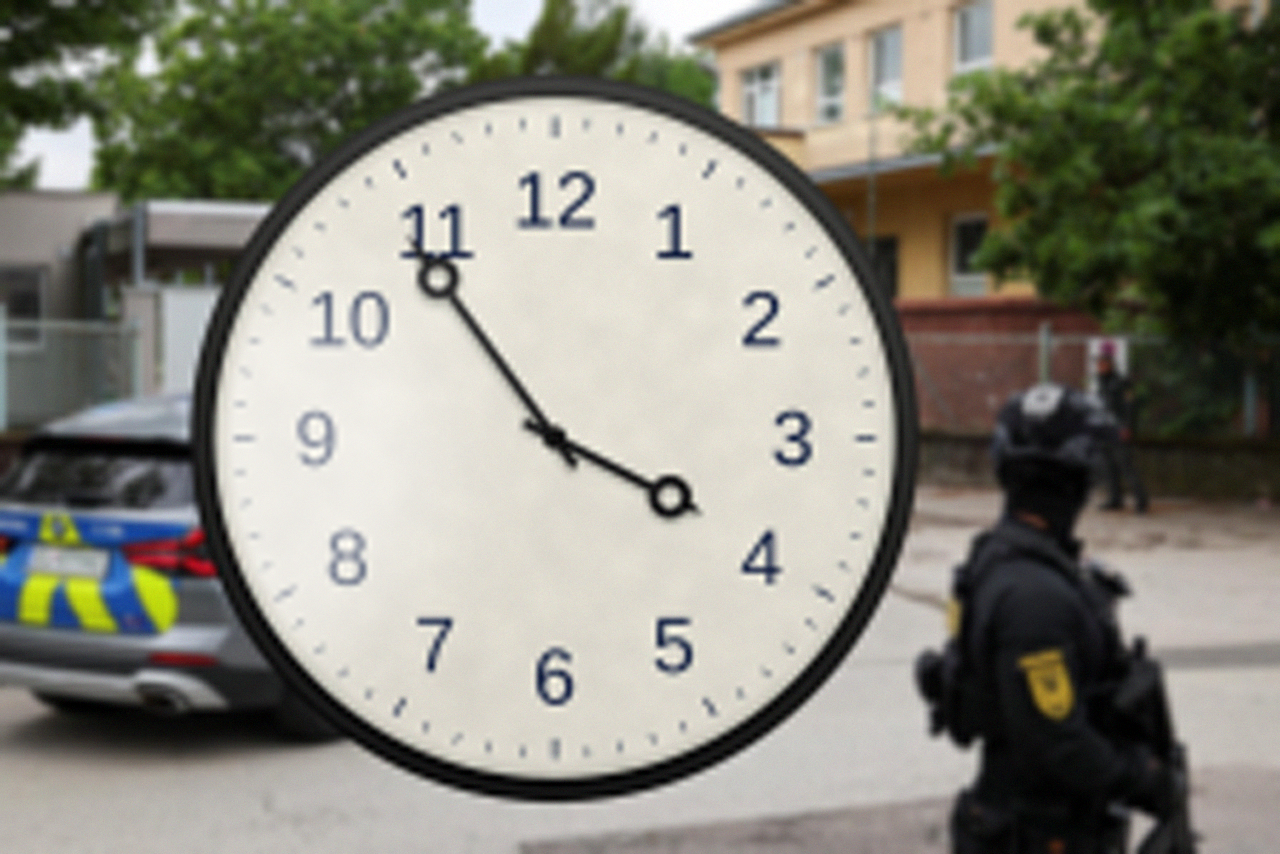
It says h=3 m=54
